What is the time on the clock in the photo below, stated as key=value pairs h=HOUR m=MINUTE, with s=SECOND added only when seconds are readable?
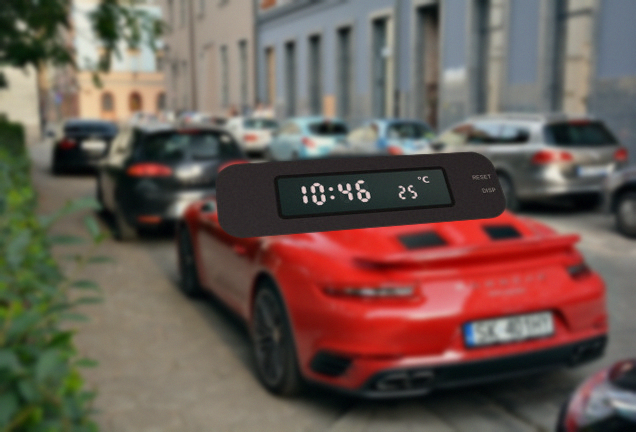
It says h=10 m=46
